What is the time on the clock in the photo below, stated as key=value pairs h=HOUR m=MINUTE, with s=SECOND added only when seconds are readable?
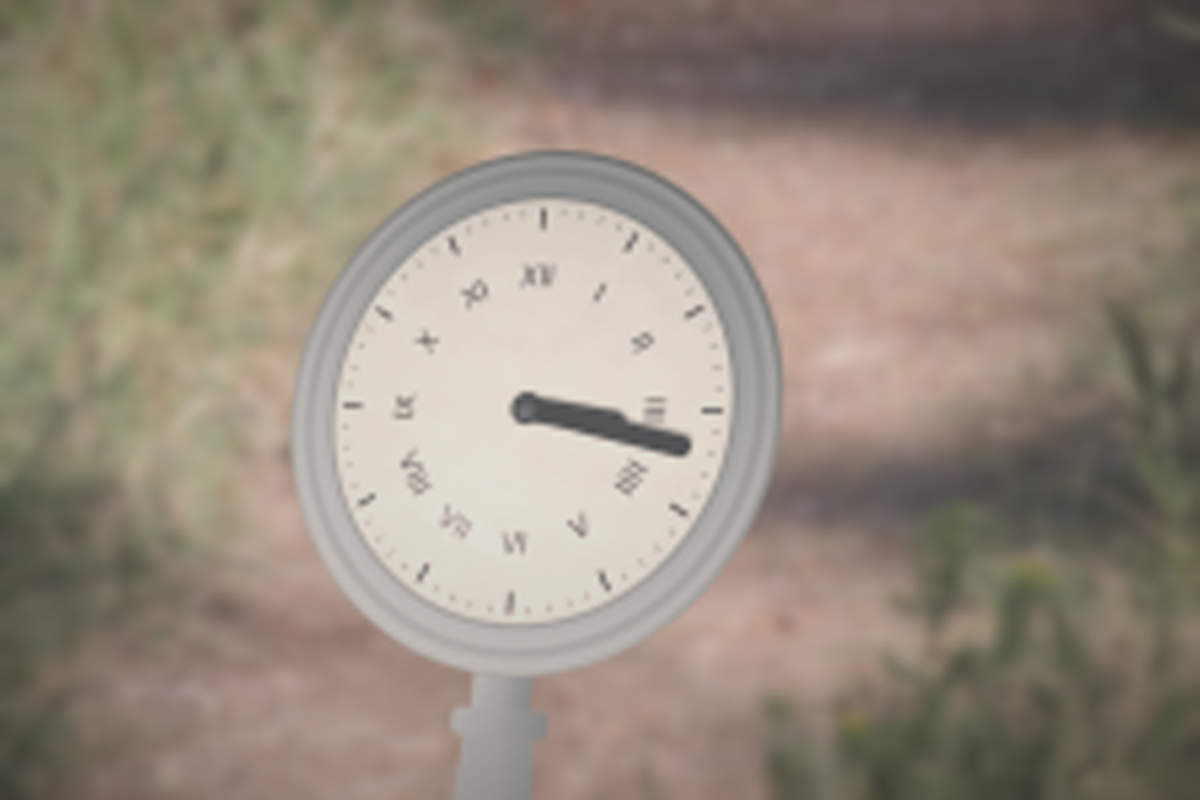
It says h=3 m=17
